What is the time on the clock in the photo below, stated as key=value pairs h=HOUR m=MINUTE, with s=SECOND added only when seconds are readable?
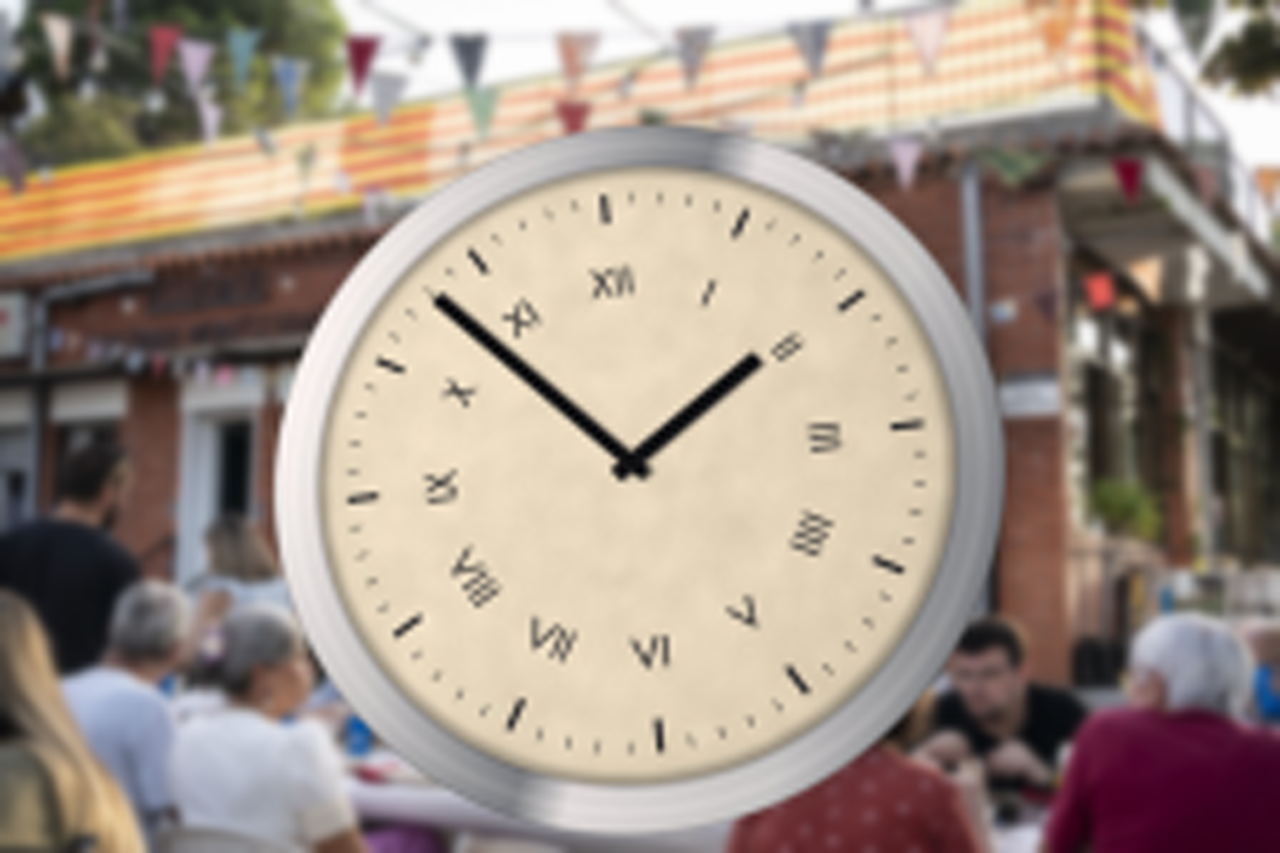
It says h=1 m=53
